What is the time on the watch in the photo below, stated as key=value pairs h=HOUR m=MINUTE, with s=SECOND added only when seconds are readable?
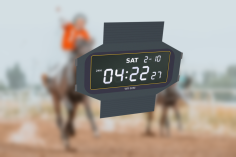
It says h=4 m=22 s=27
